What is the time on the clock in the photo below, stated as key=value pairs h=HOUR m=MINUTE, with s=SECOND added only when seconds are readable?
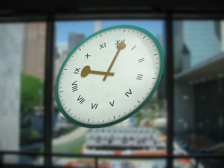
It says h=9 m=1
